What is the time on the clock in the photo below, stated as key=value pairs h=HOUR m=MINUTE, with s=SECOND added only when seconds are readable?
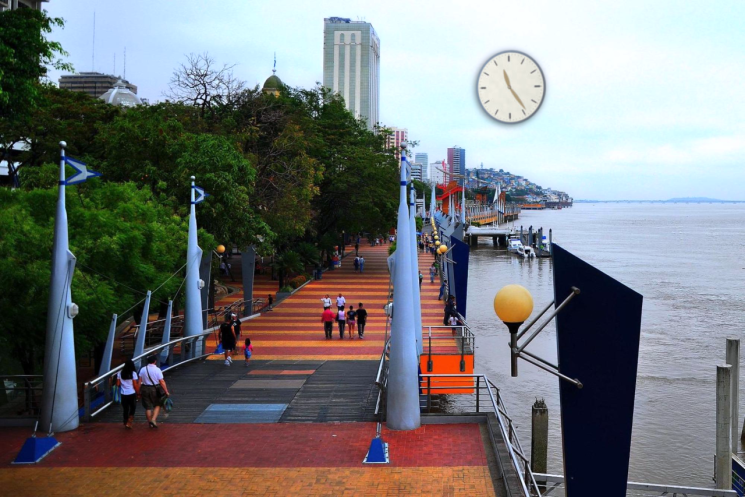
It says h=11 m=24
